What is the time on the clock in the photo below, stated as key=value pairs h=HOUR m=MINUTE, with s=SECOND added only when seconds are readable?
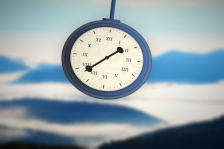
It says h=1 m=38
